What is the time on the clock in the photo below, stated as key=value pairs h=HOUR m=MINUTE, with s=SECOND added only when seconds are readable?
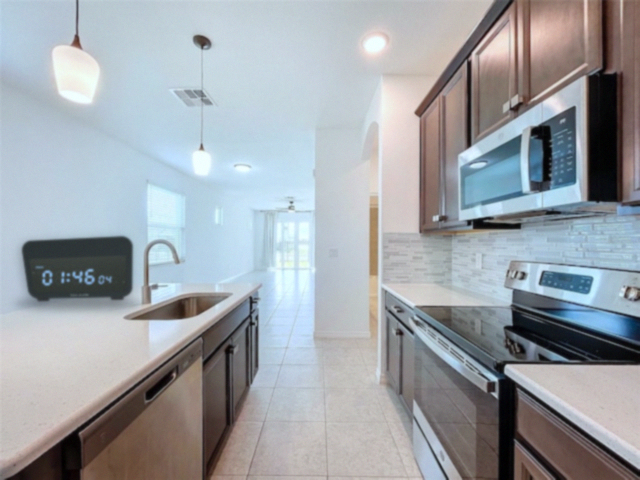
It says h=1 m=46
